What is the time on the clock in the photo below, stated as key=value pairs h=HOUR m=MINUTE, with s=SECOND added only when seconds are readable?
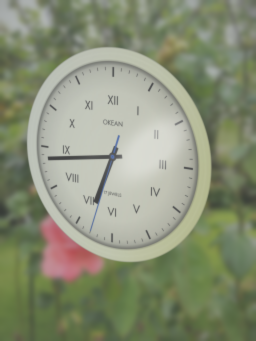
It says h=6 m=43 s=33
